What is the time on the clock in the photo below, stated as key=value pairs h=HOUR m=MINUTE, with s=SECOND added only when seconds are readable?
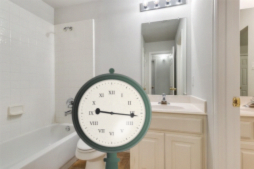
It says h=9 m=16
